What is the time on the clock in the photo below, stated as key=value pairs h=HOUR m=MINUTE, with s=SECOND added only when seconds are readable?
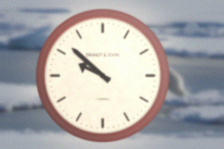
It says h=9 m=52
